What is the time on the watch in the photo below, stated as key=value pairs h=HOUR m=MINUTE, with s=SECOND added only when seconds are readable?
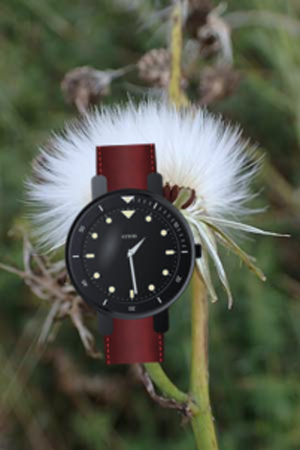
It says h=1 m=29
